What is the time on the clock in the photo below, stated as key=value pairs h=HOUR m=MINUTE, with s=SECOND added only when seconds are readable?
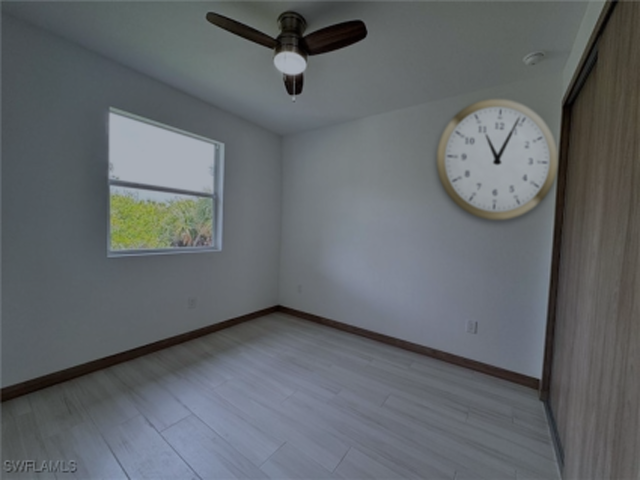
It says h=11 m=4
